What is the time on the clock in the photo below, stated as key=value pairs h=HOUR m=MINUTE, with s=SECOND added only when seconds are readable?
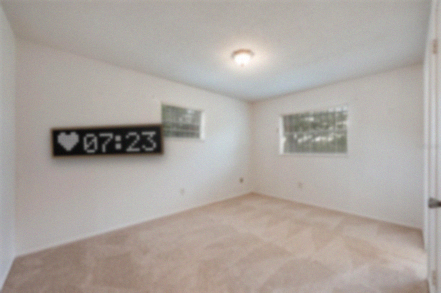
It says h=7 m=23
